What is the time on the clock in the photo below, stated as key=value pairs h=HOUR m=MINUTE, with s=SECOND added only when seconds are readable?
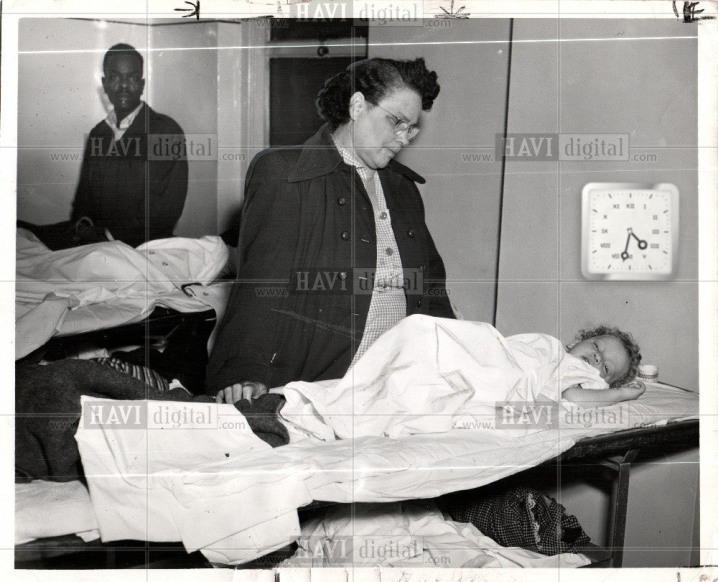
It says h=4 m=32
